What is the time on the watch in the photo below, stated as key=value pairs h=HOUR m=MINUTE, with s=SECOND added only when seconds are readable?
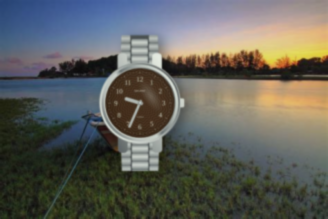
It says h=9 m=34
